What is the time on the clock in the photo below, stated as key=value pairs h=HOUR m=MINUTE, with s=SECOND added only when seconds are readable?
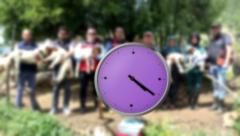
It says h=4 m=21
